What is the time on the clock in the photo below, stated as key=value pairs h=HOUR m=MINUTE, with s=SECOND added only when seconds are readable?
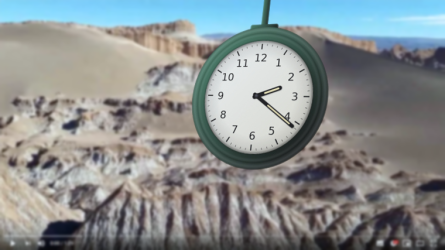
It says h=2 m=21
